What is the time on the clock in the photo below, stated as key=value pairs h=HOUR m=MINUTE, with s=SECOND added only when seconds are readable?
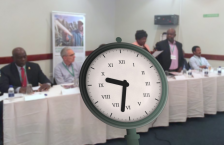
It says h=9 m=32
